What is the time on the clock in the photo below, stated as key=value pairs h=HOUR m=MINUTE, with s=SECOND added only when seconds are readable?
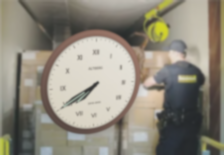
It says h=7 m=40
